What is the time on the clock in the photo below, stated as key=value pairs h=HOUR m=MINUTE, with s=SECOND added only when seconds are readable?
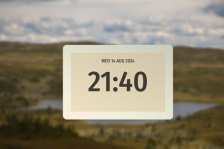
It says h=21 m=40
